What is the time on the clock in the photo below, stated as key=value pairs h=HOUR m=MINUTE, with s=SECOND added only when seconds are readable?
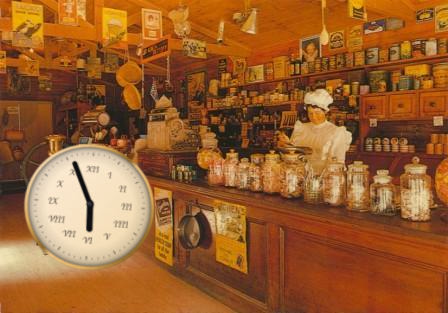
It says h=5 m=56
